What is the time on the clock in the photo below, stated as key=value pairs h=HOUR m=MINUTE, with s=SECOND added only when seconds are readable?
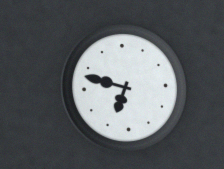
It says h=6 m=48
